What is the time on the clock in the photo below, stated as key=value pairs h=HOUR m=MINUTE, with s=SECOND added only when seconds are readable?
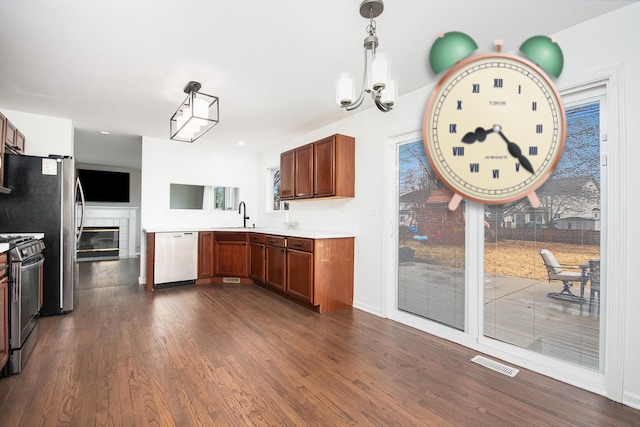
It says h=8 m=23
